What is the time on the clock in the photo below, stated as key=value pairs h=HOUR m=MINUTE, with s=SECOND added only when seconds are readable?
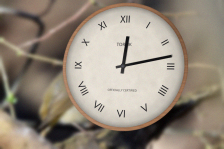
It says h=12 m=13
